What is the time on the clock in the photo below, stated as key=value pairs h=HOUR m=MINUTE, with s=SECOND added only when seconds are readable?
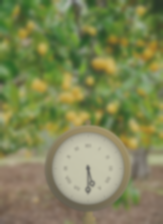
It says h=5 m=30
